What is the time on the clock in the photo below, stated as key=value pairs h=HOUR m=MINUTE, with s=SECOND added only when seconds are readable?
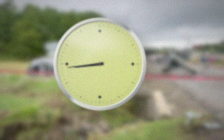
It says h=8 m=44
